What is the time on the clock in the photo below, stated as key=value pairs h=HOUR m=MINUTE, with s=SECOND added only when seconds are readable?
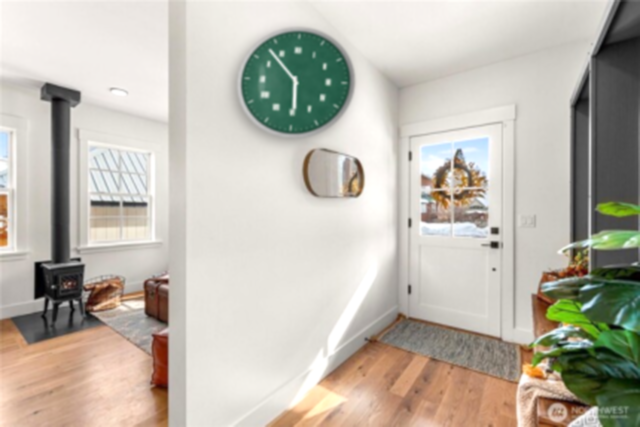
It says h=5 m=53
